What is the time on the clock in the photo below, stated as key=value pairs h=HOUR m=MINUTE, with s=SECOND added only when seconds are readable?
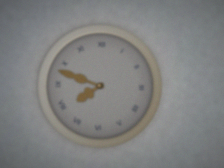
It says h=7 m=48
